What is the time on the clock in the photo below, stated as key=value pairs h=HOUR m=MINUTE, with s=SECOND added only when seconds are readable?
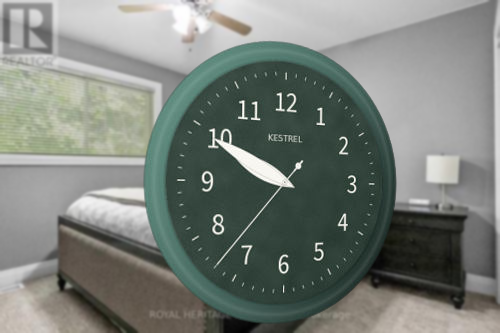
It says h=9 m=49 s=37
